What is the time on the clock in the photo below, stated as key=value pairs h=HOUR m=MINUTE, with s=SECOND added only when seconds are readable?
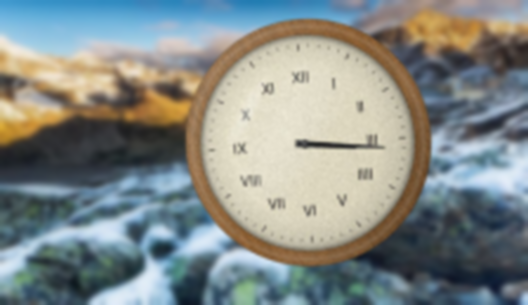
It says h=3 m=16
